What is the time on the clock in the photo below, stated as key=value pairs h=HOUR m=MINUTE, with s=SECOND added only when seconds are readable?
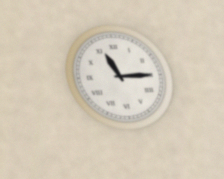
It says h=11 m=15
